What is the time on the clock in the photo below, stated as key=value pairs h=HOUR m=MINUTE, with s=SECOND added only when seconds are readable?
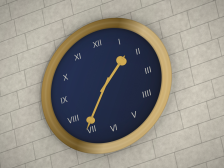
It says h=1 m=36
